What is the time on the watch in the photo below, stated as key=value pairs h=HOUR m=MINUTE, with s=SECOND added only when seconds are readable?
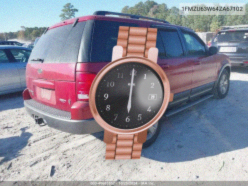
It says h=6 m=0
